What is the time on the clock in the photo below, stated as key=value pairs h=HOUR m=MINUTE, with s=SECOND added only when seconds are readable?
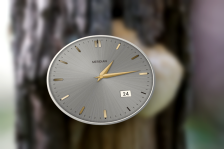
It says h=1 m=14
